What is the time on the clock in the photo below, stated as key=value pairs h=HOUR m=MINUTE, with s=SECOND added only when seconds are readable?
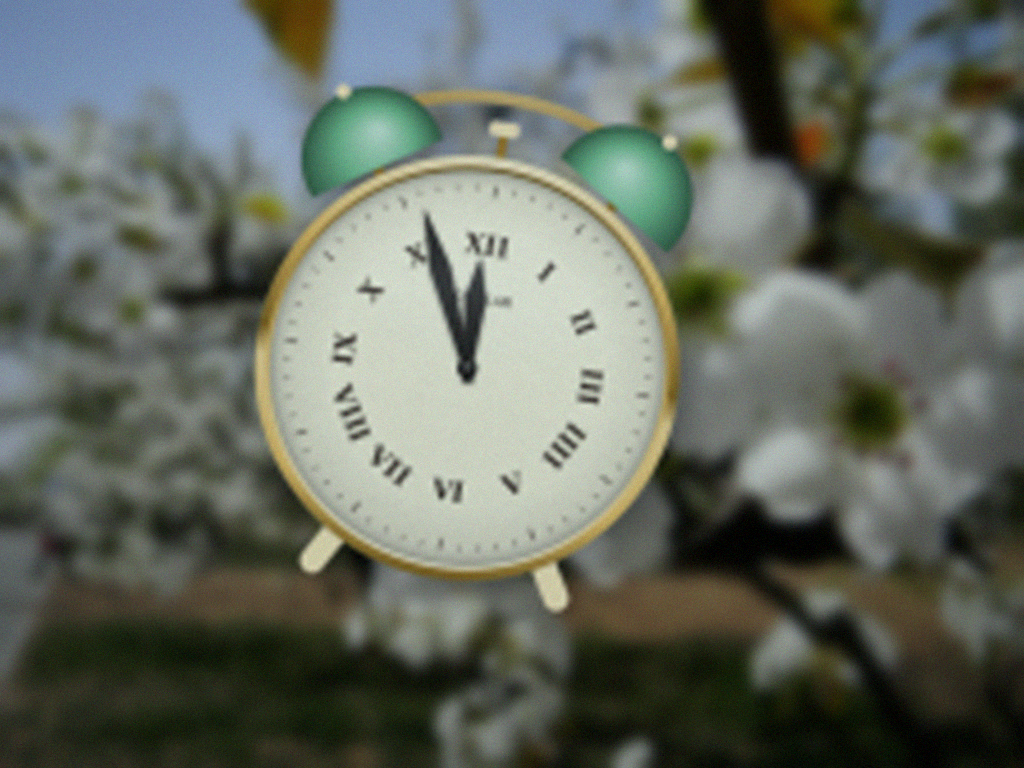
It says h=11 m=56
